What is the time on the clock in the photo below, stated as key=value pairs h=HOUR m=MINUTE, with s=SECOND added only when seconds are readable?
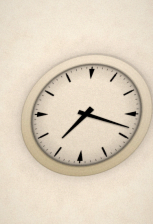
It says h=7 m=18
